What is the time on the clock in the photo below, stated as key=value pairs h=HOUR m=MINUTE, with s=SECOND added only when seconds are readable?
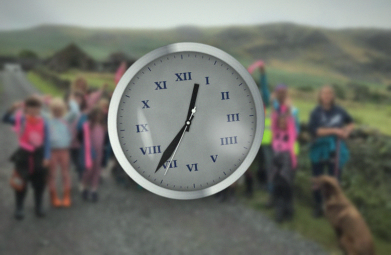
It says h=12 m=36 s=35
